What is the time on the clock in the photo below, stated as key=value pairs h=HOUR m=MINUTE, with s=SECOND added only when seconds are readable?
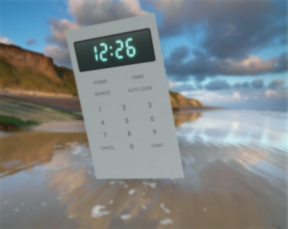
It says h=12 m=26
